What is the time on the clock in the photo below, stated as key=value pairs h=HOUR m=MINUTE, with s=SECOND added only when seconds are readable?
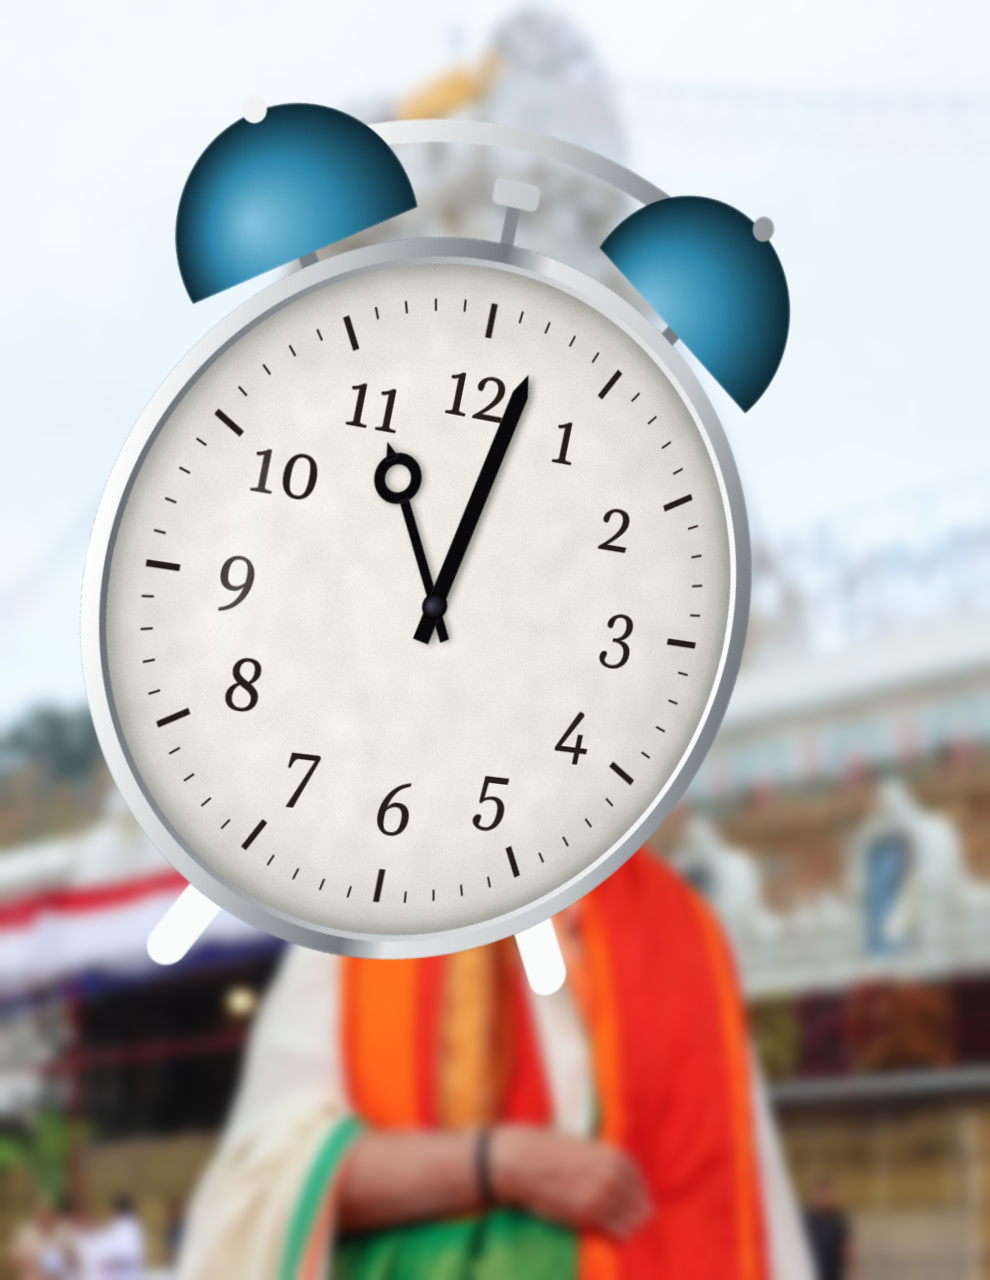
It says h=11 m=2
